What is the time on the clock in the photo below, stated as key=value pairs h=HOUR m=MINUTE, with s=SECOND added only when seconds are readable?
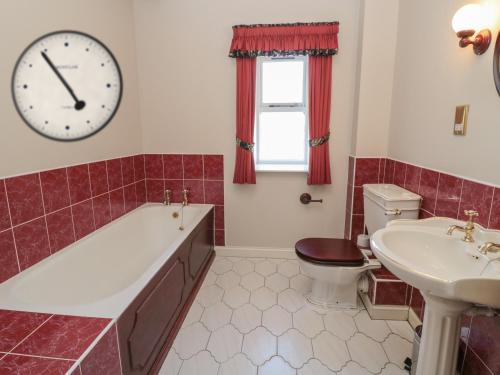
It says h=4 m=54
